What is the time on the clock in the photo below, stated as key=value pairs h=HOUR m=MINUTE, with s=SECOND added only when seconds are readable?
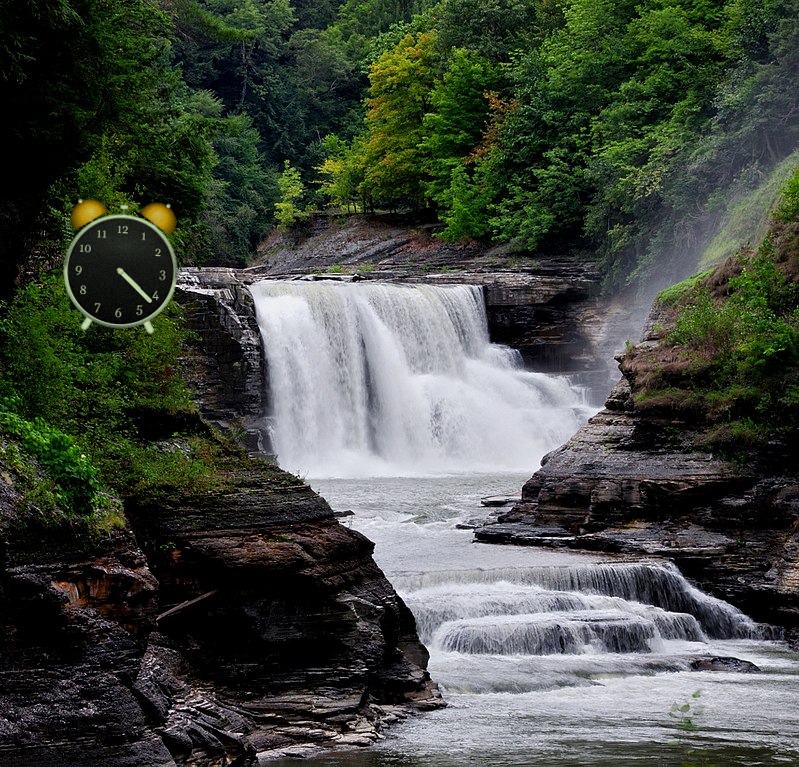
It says h=4 m=22
